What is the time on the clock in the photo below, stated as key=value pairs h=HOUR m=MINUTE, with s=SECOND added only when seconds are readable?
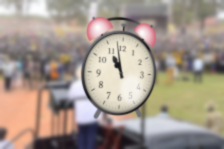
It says h=10 m=58
